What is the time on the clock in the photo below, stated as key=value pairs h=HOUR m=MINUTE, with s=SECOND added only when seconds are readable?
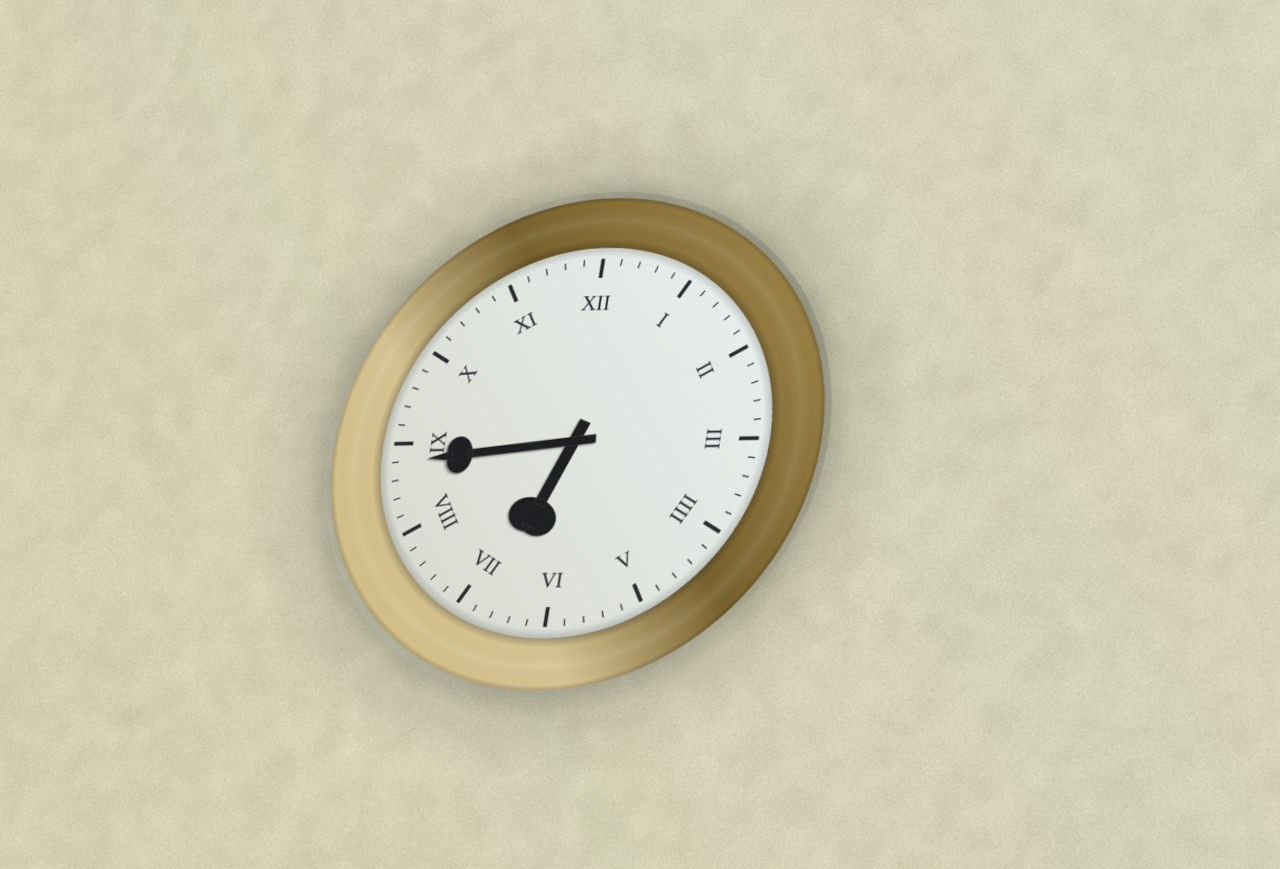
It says h=6 m=44
